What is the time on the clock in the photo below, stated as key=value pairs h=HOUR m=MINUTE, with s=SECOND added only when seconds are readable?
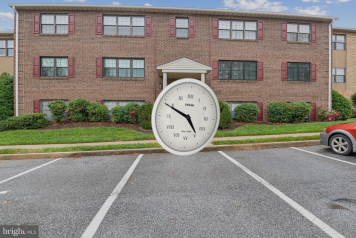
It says h=4 m=49
